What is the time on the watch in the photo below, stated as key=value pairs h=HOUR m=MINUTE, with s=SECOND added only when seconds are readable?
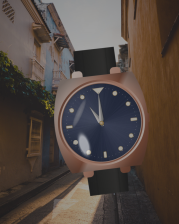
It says h=11 m=0
